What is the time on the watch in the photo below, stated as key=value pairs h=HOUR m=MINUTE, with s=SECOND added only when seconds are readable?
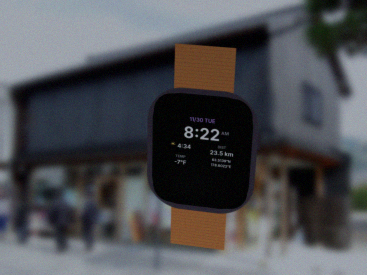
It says h=8 m=22
